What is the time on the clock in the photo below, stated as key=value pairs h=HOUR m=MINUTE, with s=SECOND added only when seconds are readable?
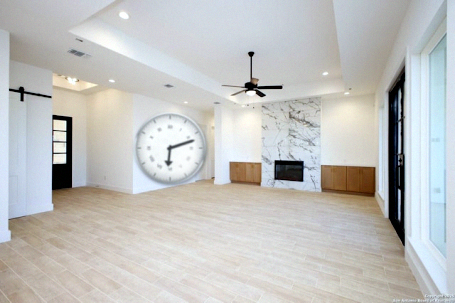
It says h=6 m=12
